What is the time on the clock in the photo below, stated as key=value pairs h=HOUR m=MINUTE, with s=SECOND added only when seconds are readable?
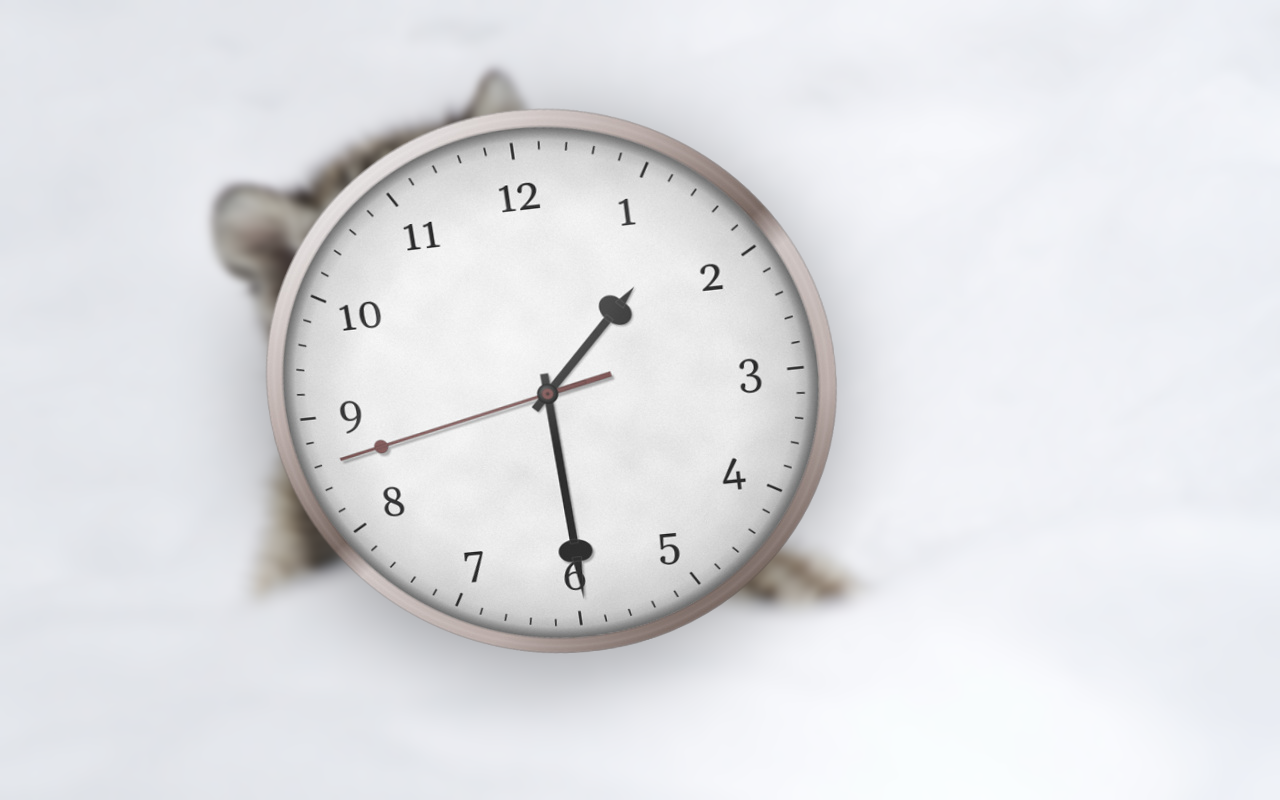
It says h=1 m=29 s=43
